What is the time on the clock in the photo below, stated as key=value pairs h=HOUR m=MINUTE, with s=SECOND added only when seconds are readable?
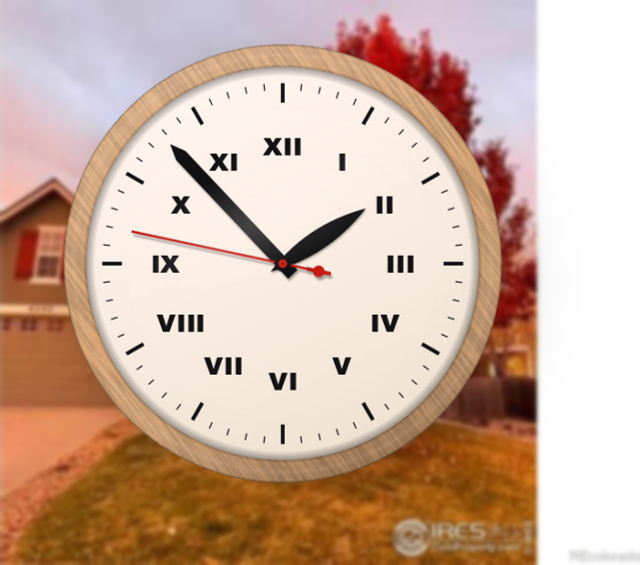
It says h=1 m=52 s=47
